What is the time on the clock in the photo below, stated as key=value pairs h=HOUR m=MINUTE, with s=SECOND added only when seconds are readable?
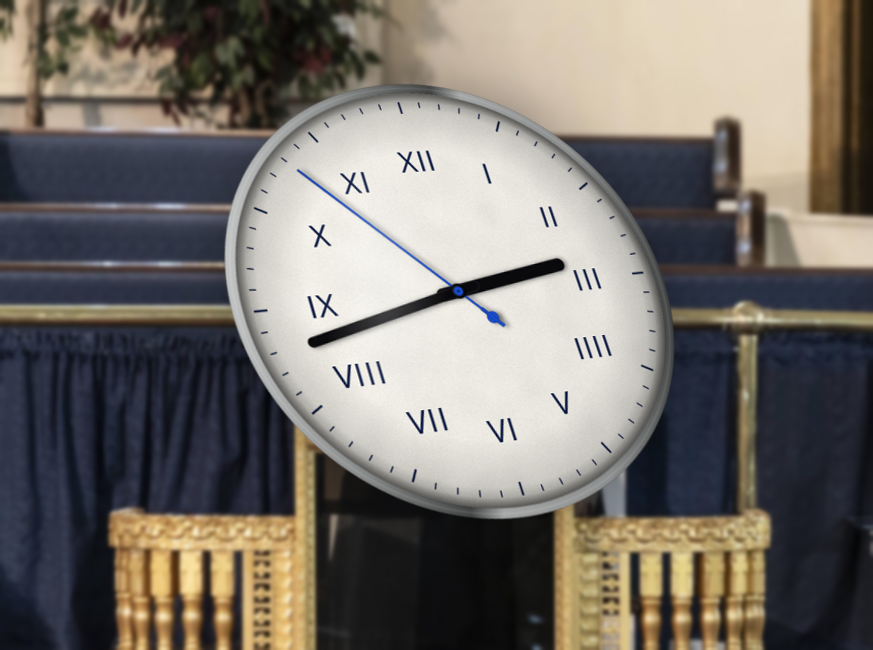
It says h=2 m=42 s=53
